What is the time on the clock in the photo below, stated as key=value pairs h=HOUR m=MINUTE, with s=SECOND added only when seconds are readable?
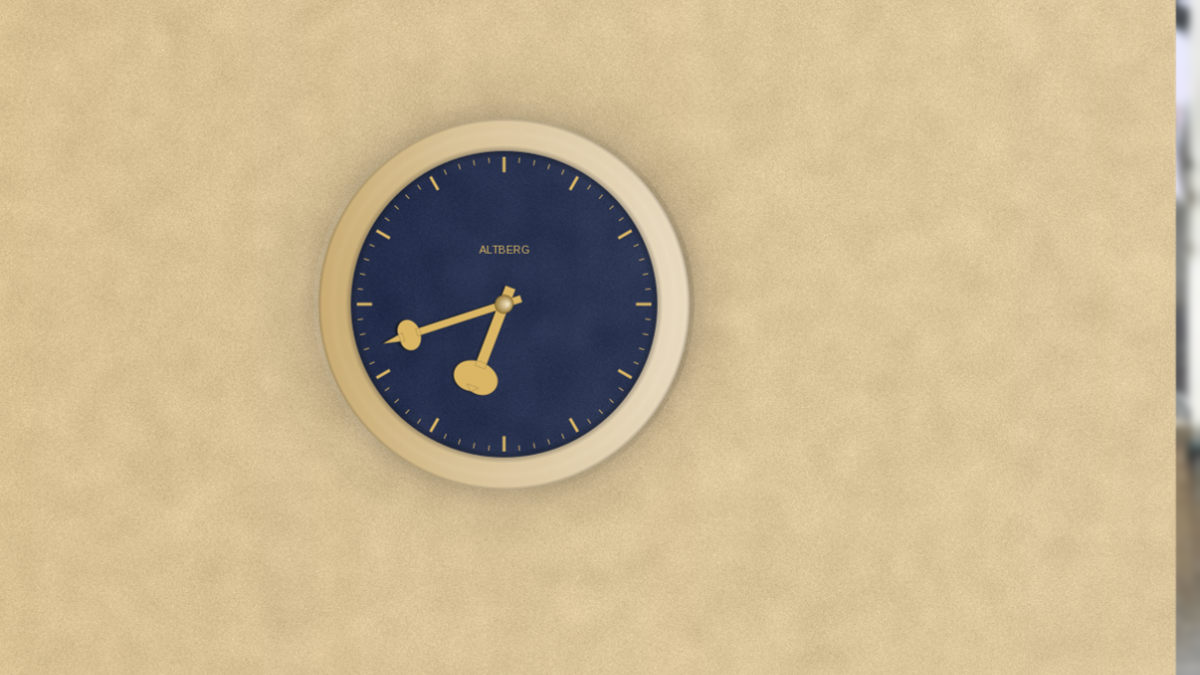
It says h=6 m=42
